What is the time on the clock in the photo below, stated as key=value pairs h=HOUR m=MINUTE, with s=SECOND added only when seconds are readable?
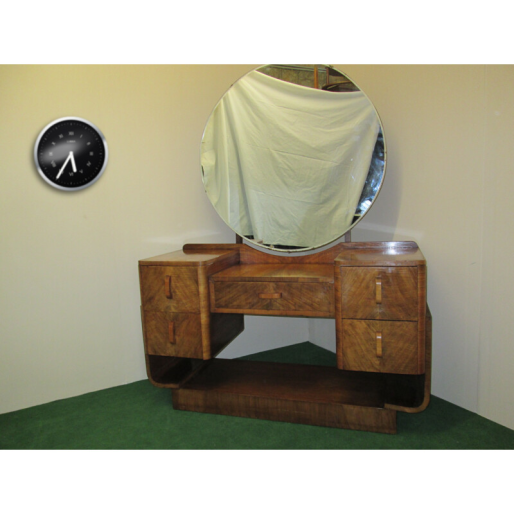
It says h=5 m=35
